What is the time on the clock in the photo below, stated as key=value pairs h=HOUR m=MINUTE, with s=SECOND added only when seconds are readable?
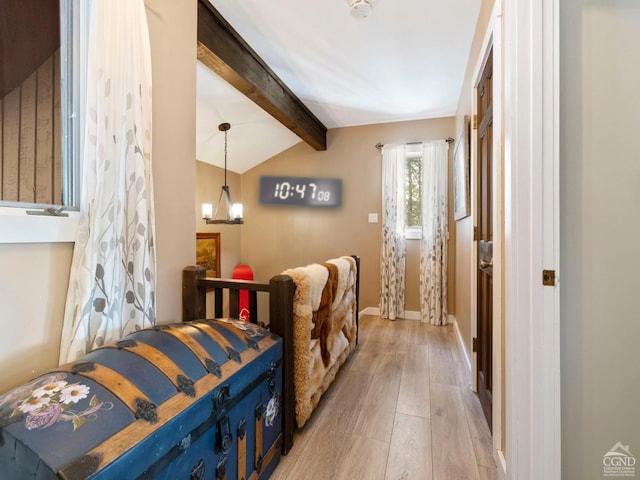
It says h=10 m=47 s=8
